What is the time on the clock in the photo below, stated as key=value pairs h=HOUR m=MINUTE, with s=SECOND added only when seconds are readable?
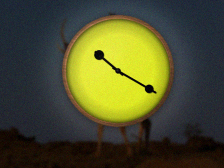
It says h=10 m=20
